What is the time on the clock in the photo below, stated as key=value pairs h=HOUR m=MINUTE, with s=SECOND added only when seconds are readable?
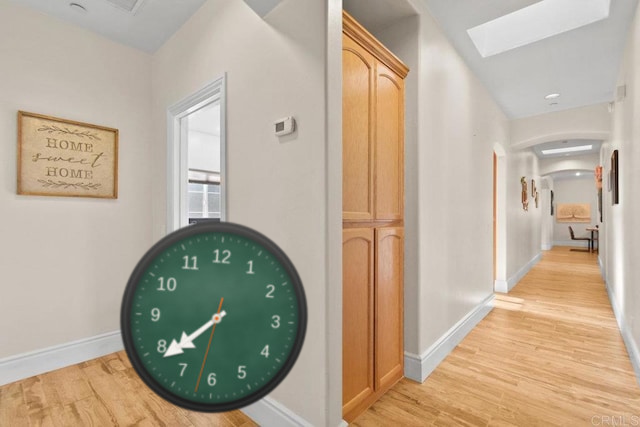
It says h=7 m=38 s=32
